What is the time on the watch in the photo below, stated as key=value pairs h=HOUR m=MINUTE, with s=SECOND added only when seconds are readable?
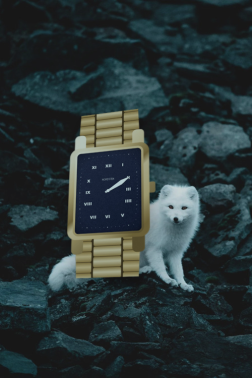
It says h=2 m=10
